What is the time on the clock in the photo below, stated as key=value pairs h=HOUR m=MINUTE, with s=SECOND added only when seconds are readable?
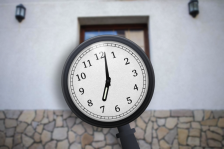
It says h=7 m=2
